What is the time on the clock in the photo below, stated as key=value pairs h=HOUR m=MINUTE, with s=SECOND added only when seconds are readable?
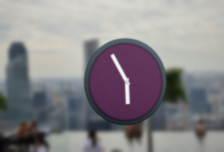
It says h=5 m=55
